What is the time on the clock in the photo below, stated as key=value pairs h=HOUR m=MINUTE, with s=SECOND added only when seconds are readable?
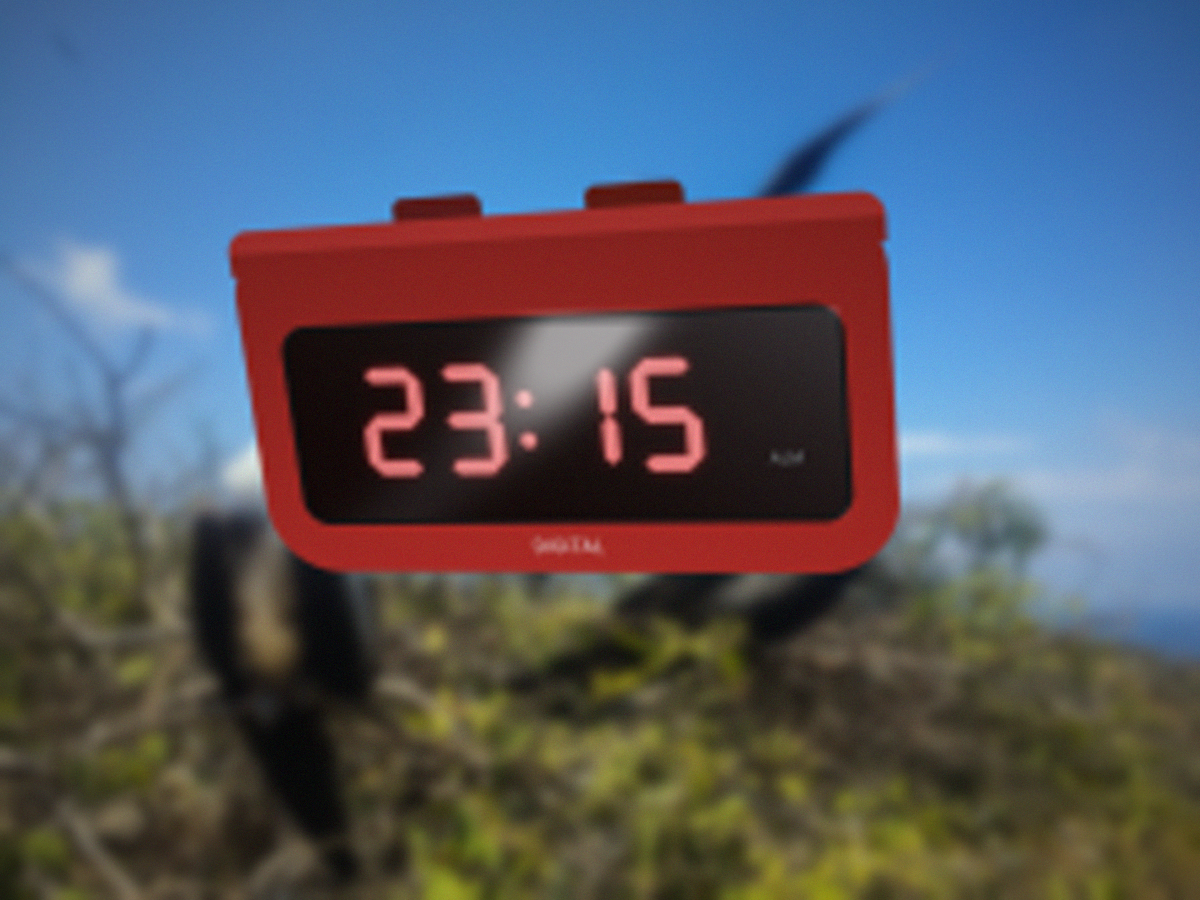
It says h=23 m=15
